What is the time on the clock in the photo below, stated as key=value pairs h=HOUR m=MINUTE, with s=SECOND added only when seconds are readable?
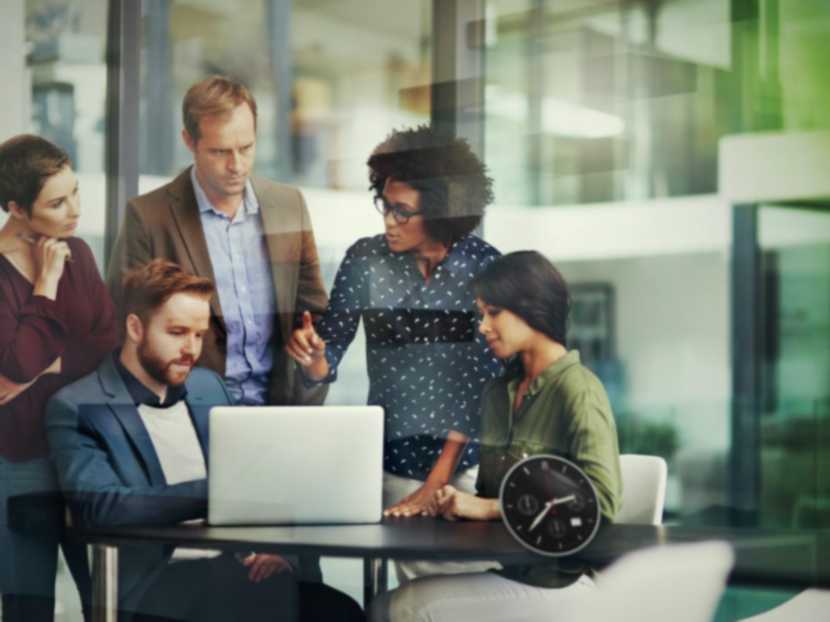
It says h=2 m=38
